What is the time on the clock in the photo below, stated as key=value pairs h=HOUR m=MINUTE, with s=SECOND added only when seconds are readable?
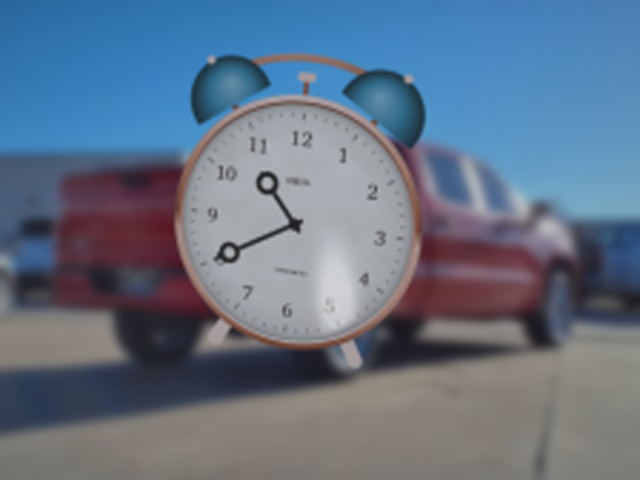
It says h=10 m=40
